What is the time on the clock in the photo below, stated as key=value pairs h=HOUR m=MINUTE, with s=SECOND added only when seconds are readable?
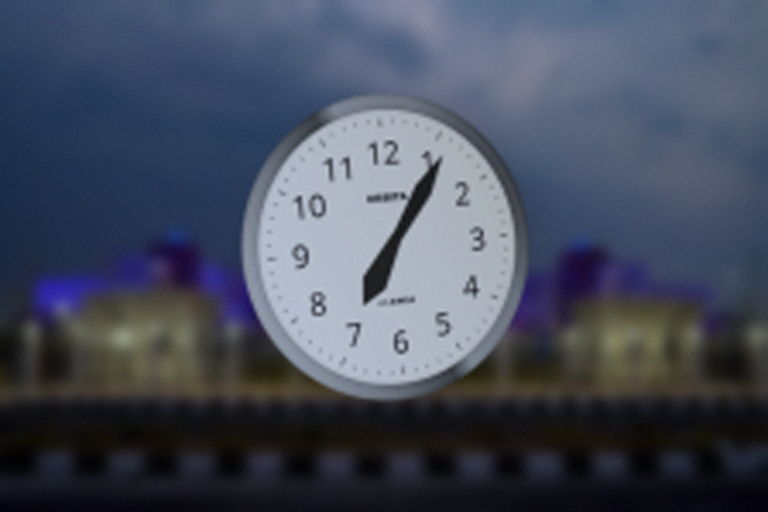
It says h=7 m=6
